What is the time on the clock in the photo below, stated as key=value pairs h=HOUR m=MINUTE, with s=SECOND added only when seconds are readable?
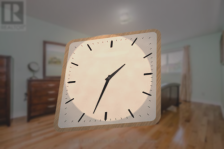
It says h=1 m=33
